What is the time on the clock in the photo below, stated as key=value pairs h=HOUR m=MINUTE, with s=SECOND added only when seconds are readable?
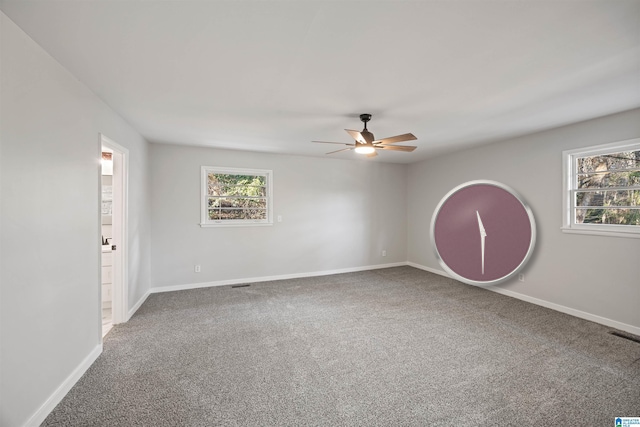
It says h=11 m=30
